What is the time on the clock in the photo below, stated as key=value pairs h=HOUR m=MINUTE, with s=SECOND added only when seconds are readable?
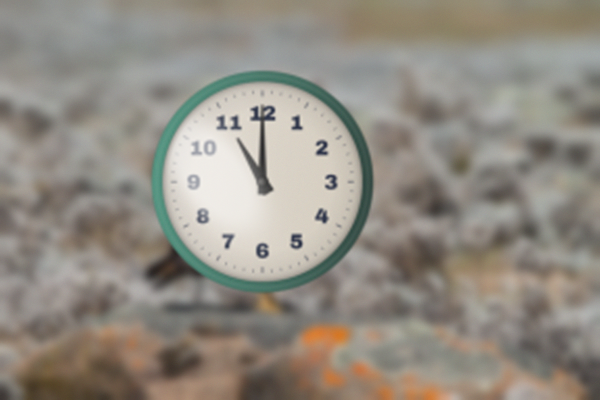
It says h=11 m=0
